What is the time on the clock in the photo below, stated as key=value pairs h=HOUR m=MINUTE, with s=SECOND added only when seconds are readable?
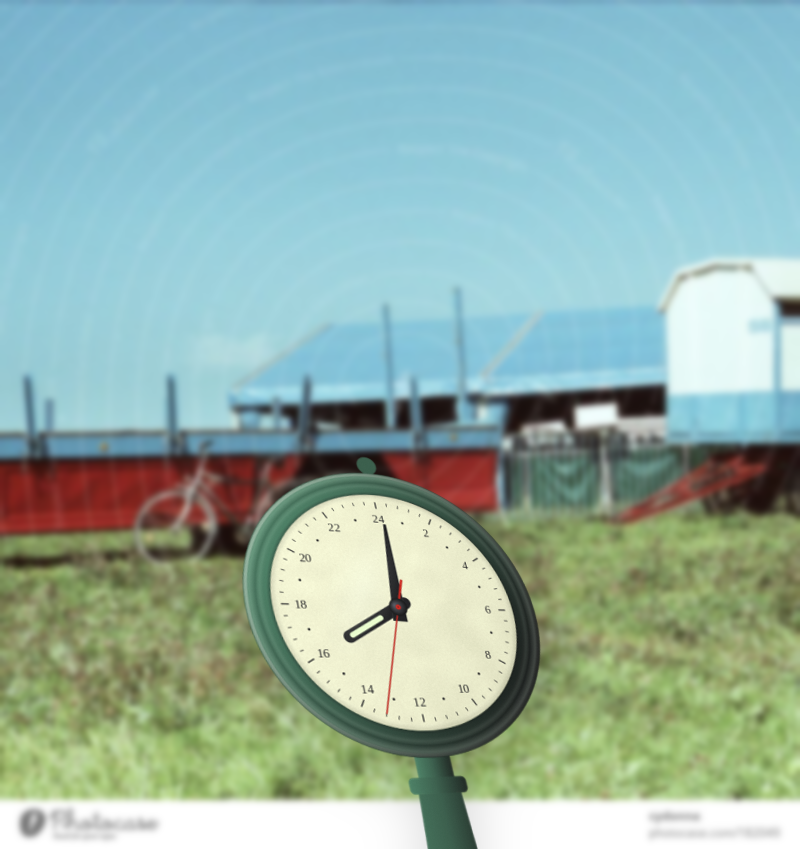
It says h=16 m=0 s=33
